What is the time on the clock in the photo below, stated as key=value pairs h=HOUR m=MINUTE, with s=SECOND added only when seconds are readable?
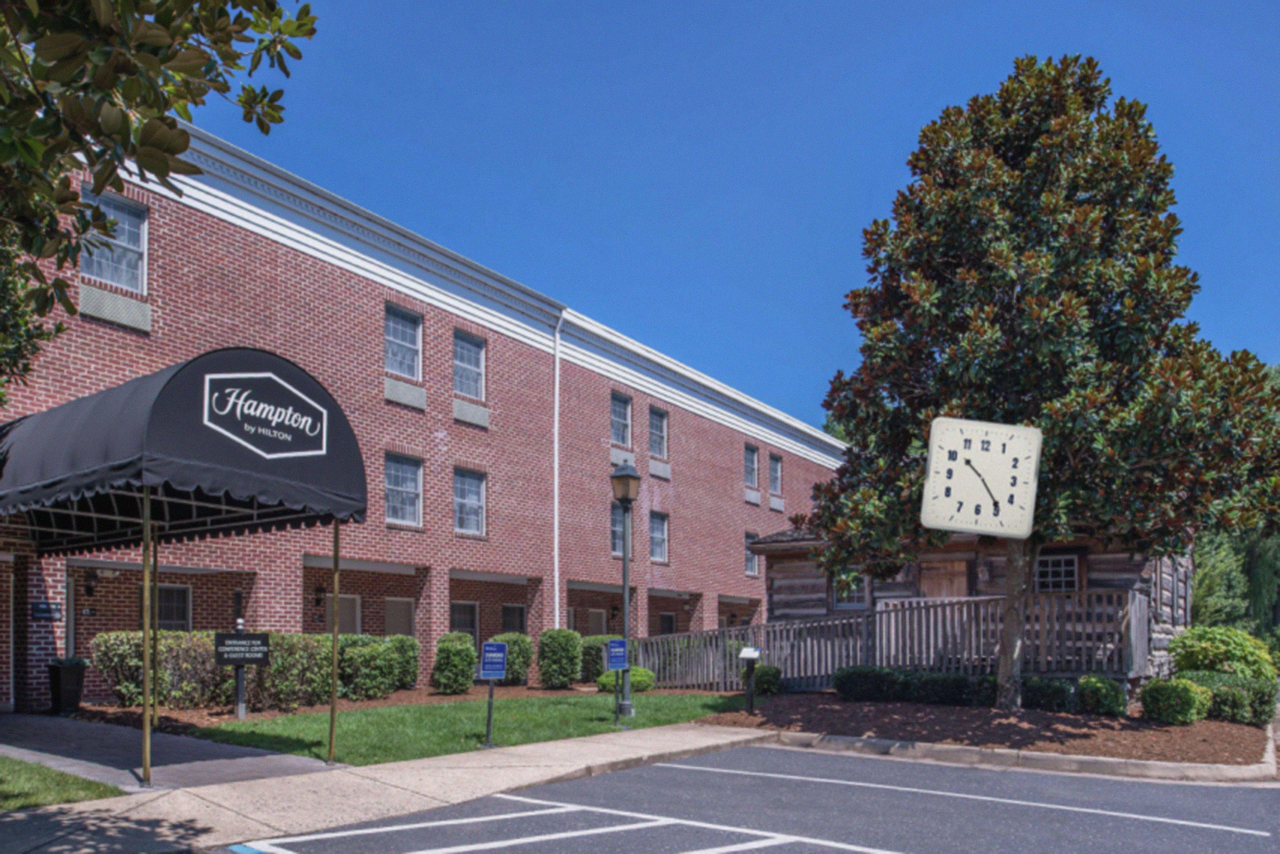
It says h=10 m=24
